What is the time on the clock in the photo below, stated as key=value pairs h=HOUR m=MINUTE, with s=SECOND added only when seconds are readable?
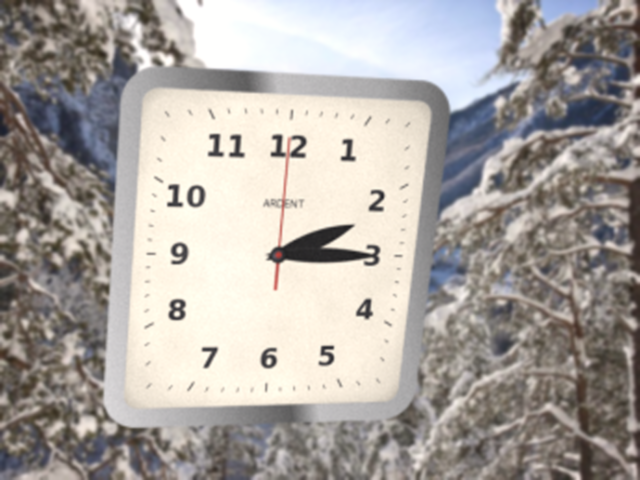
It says h=2 m=15 s=0
